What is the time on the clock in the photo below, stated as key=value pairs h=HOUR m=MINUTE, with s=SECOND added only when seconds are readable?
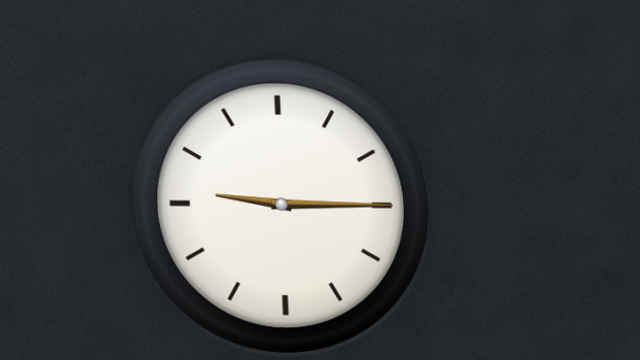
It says h=9 m=15
